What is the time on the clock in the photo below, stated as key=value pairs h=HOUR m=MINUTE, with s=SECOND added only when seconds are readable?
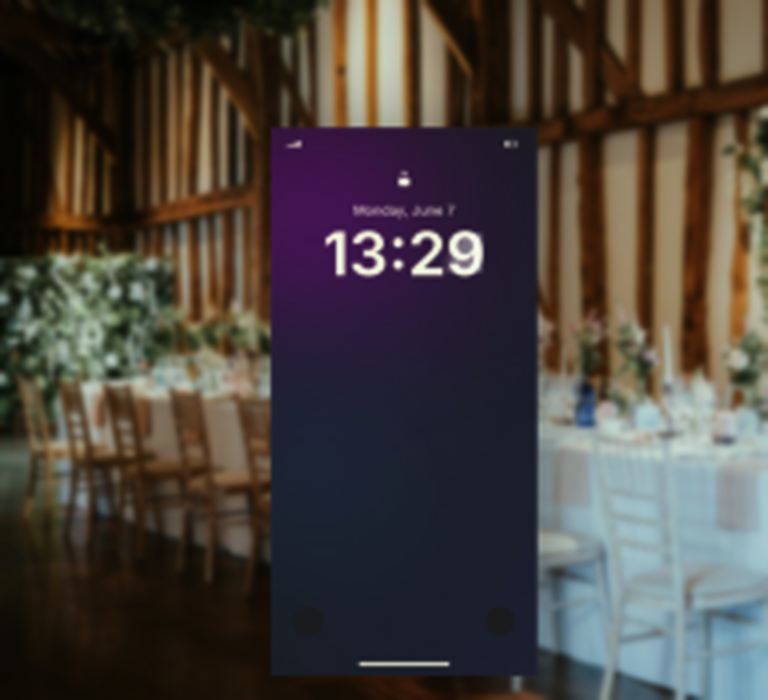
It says h=13 m=29
